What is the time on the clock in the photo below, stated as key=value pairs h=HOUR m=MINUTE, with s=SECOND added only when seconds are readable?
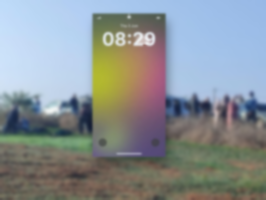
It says h=8 m=29
